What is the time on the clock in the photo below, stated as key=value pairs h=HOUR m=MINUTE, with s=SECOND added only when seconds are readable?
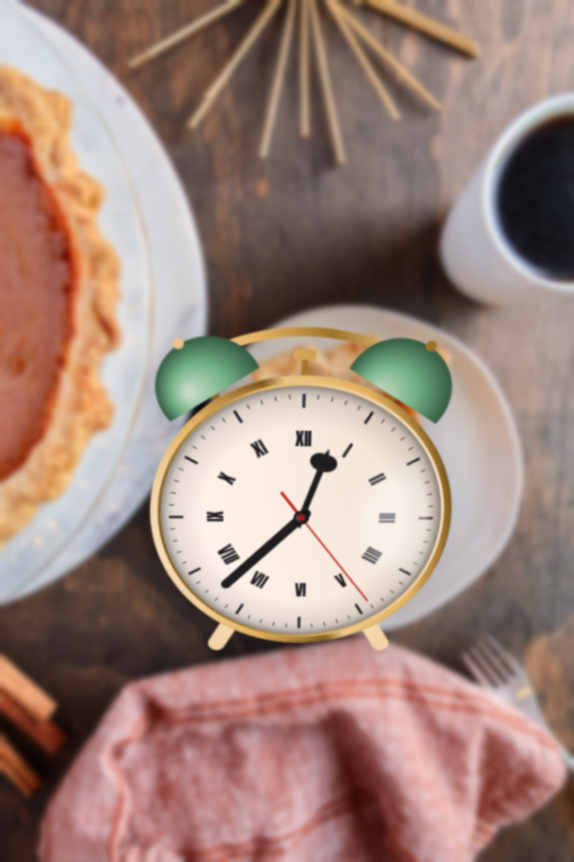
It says h=12 m=37 s=24
